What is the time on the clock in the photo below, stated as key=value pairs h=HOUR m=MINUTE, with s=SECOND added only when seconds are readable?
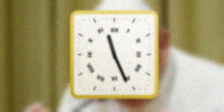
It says h=11 m=26
